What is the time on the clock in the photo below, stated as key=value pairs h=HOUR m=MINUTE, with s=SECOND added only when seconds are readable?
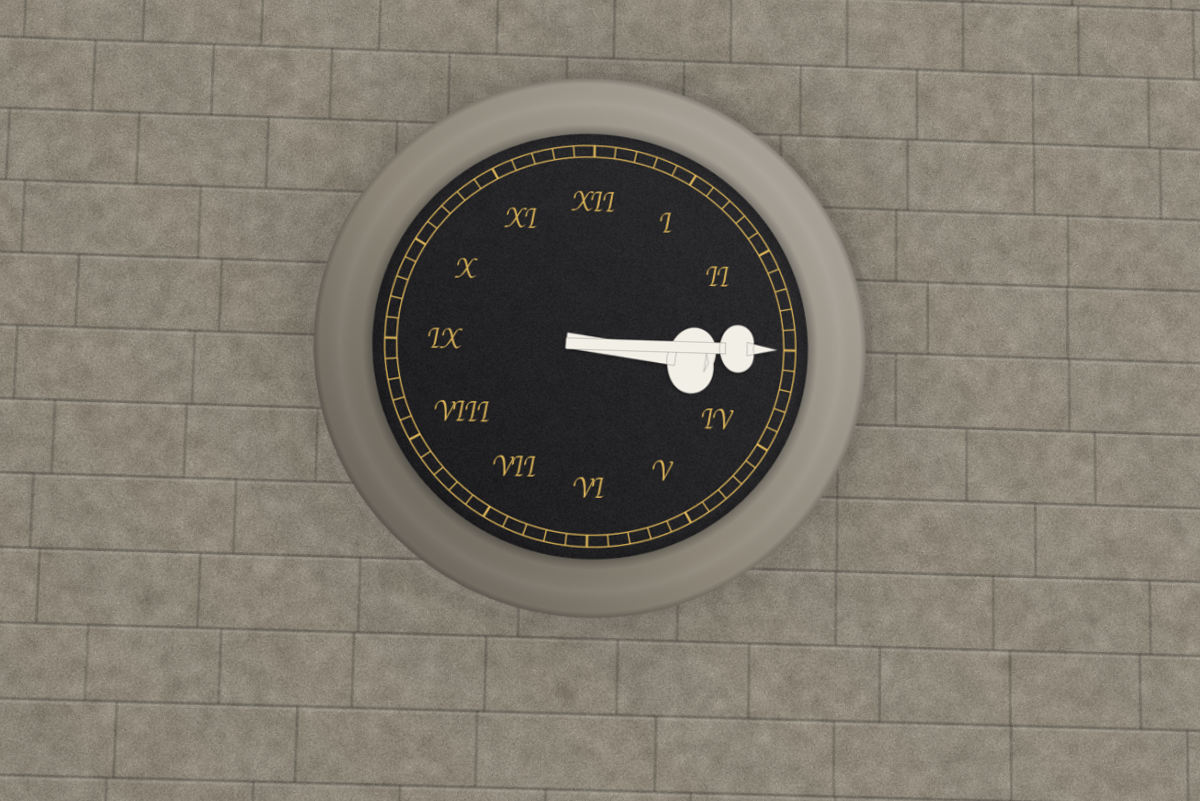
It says h=3 m=15
